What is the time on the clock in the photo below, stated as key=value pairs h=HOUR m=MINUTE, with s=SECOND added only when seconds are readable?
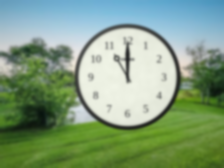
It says h=11 m=0
